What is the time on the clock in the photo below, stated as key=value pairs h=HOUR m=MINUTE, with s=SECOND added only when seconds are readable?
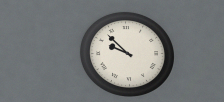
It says h=9 m=53
